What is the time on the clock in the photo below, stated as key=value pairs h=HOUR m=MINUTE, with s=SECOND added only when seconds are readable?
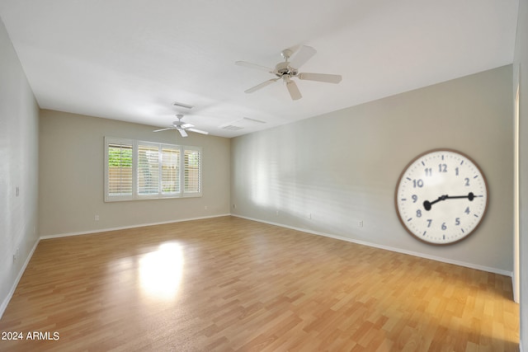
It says h=8 m=15
